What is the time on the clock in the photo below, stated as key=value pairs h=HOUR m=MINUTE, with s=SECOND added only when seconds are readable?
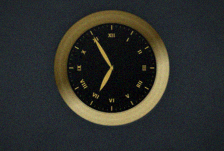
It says h=6 m=55
